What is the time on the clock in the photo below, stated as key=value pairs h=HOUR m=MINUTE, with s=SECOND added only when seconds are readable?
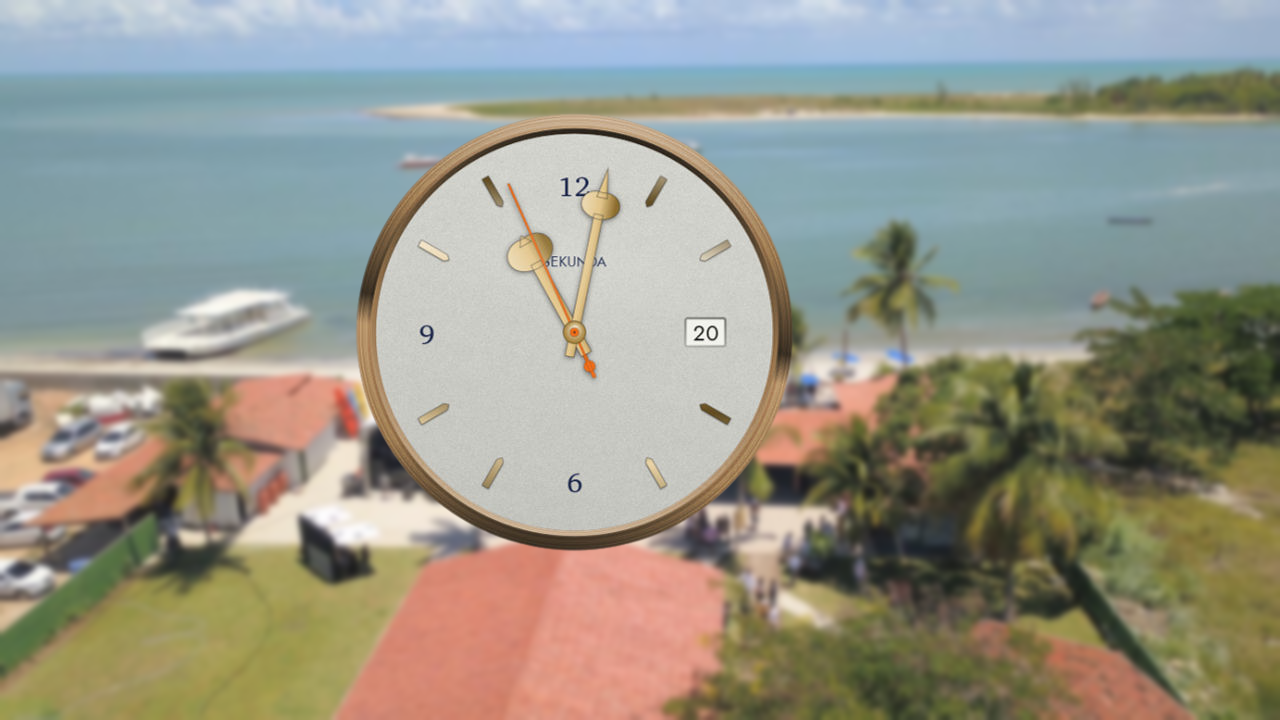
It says h=11 m=1 s=56
